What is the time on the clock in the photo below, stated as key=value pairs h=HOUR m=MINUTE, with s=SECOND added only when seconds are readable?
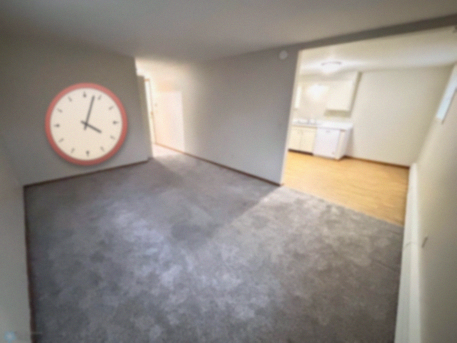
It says h=4 m=3
